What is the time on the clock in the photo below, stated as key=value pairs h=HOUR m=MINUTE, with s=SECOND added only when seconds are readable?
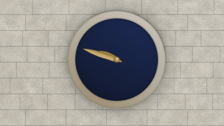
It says h=9 m=48
